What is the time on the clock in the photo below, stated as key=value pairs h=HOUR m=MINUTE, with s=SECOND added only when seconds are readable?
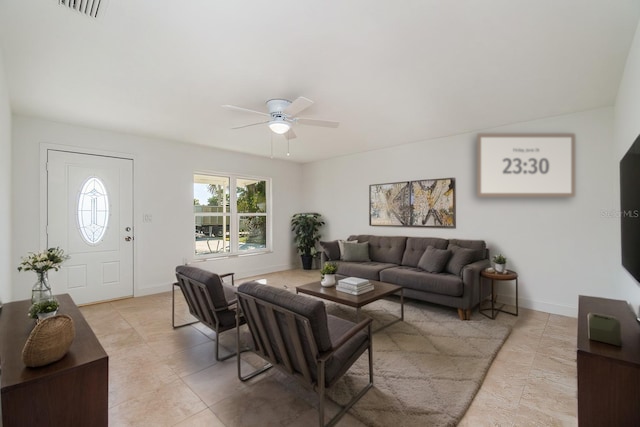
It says h=23 m=30
